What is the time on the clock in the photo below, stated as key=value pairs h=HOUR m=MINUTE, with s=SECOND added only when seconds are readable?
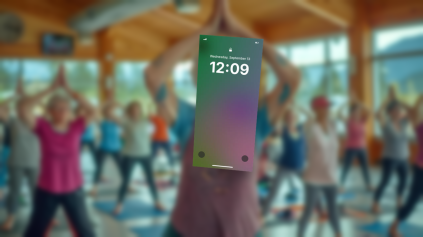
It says h=12 m=9
